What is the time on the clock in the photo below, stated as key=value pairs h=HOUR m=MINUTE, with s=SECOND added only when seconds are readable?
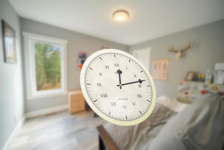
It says h=12 m=13
